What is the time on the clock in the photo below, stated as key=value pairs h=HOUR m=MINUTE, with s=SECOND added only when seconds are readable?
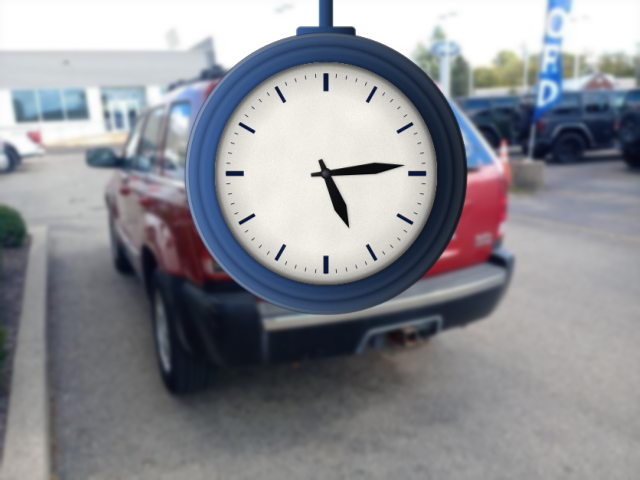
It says h=5 m=14
